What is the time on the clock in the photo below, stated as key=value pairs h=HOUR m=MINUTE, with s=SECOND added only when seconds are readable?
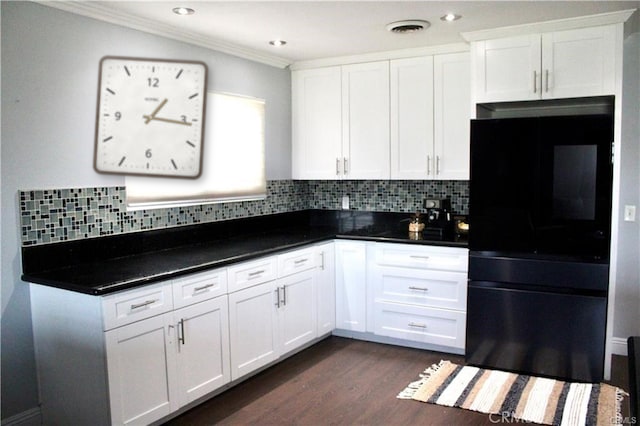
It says h=1 m=16
